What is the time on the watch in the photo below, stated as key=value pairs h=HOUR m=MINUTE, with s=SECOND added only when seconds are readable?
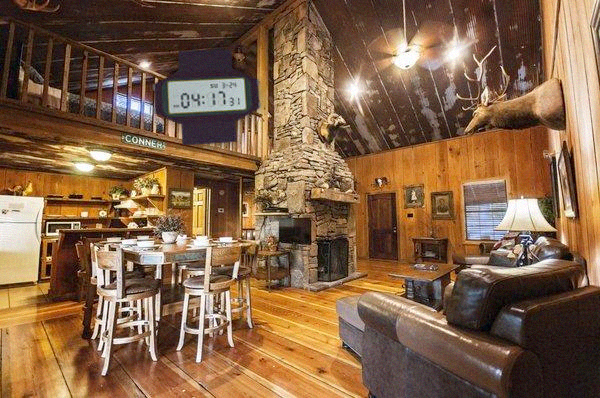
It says h=4 m=17 s=31
